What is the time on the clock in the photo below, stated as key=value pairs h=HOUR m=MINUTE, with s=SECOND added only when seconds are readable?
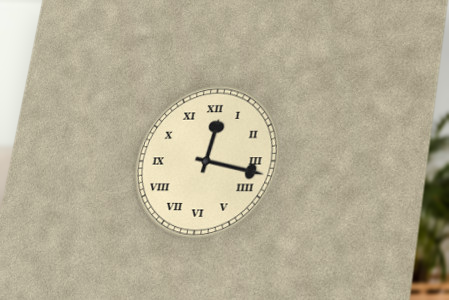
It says h=12 m=17
